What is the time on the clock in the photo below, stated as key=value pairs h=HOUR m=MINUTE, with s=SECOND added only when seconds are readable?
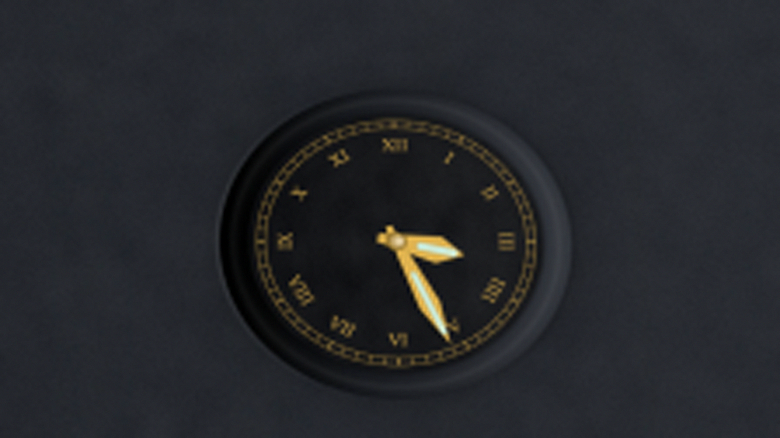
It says h=3 m=26
